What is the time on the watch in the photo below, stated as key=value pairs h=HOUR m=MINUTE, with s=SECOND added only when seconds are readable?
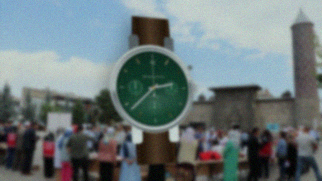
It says h=2 m=38
